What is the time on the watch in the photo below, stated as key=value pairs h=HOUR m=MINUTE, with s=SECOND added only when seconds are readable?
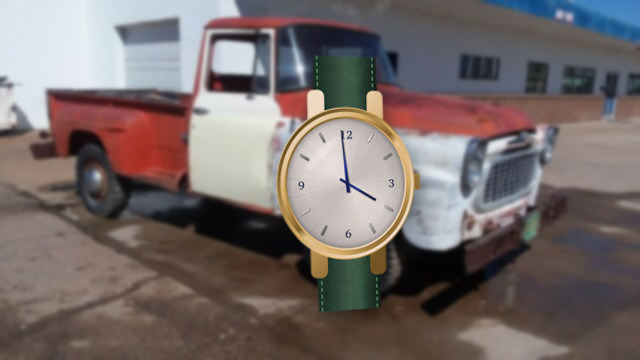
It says h=3 m=59
